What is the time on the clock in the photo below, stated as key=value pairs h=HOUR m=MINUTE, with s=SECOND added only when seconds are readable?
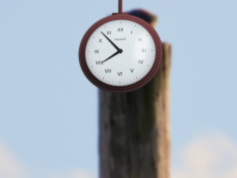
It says h=7 m=53
